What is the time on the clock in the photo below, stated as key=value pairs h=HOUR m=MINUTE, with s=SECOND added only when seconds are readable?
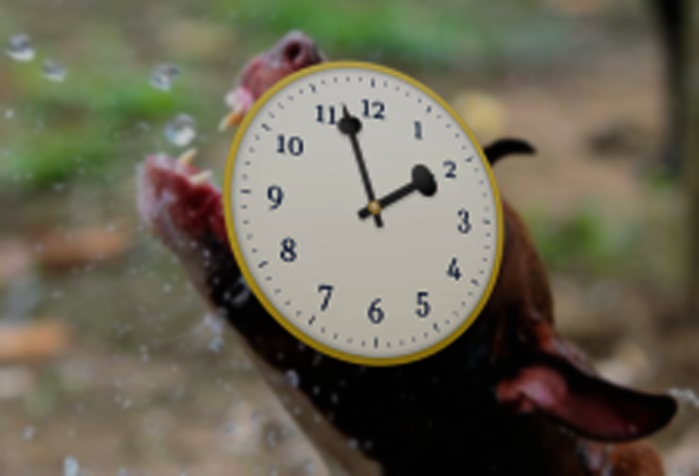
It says h=1 m=57
